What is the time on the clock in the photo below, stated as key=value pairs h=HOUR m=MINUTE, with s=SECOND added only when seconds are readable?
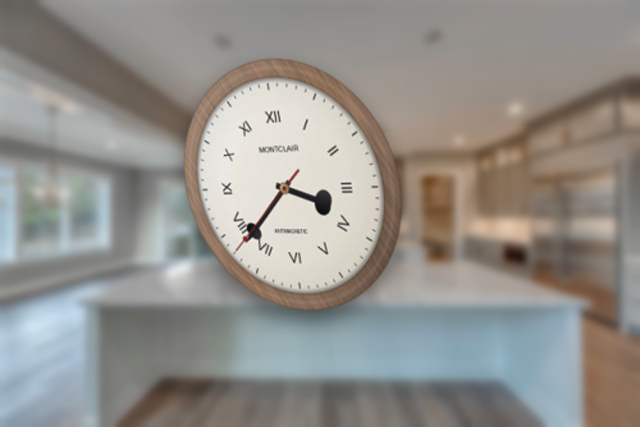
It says h=3 m=37 s=38
